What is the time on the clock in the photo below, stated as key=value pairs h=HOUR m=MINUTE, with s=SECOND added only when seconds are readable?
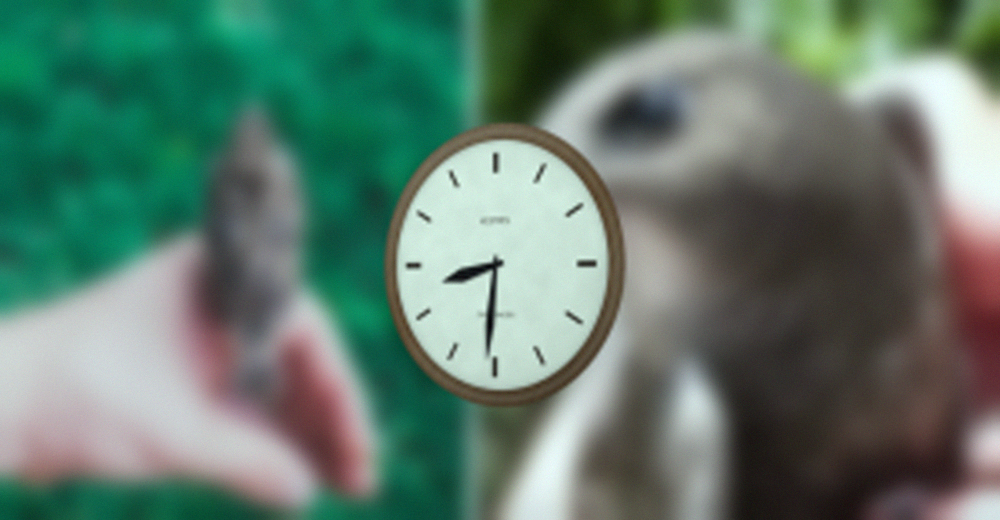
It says h=8 m=31
